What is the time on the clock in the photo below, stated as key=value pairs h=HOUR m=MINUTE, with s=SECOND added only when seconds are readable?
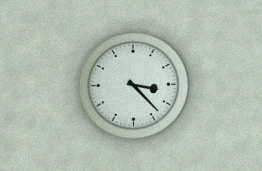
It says h=3 m=23
